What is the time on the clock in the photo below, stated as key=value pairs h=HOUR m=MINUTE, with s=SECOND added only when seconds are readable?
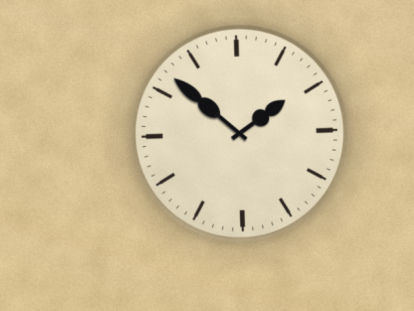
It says h=1 m=52
